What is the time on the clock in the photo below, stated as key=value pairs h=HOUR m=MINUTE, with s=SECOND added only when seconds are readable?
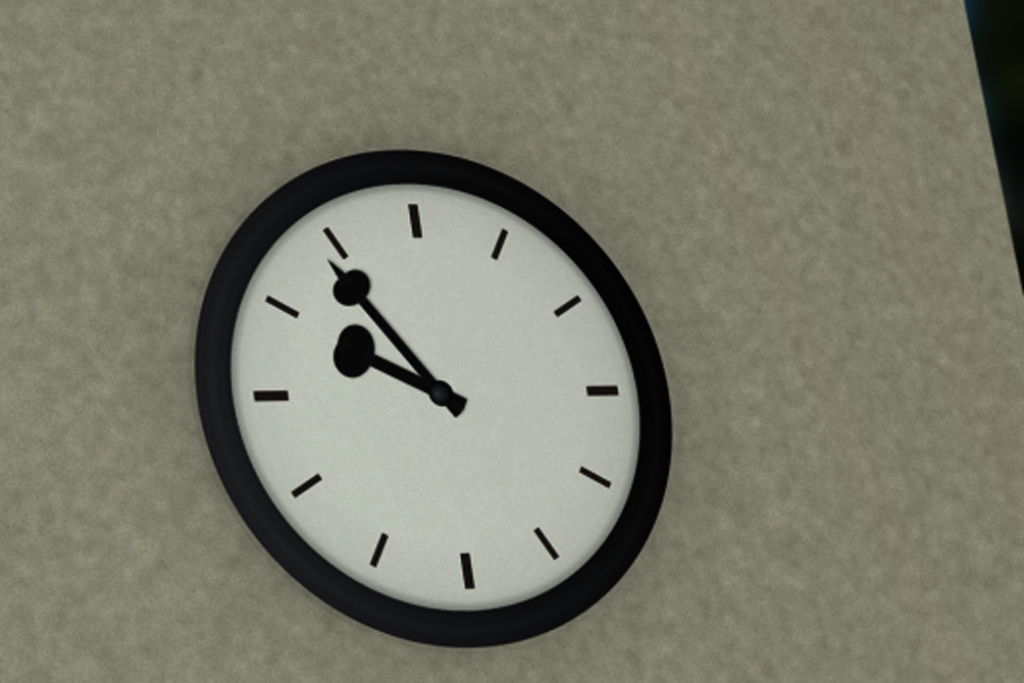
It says h=9 m=54
